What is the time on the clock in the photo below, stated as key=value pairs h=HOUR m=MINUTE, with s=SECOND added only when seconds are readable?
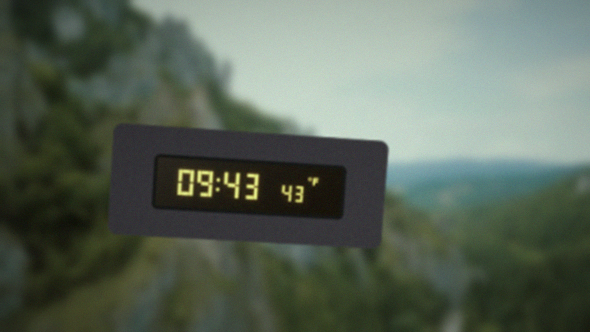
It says h=9 m=43
